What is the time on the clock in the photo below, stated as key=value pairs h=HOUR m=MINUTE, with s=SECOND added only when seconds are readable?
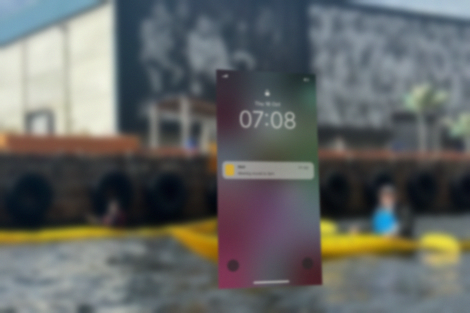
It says h=7 m=8
